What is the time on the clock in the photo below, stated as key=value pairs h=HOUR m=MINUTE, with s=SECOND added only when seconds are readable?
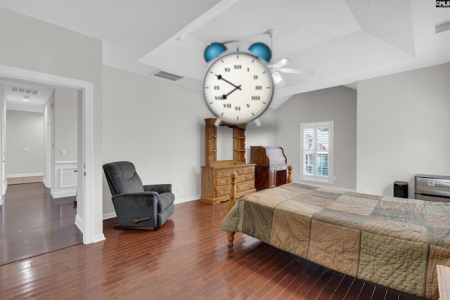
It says h=7 m=50
